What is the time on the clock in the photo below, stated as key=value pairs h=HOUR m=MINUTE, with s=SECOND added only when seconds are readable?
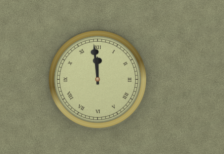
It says h=11 m=59
